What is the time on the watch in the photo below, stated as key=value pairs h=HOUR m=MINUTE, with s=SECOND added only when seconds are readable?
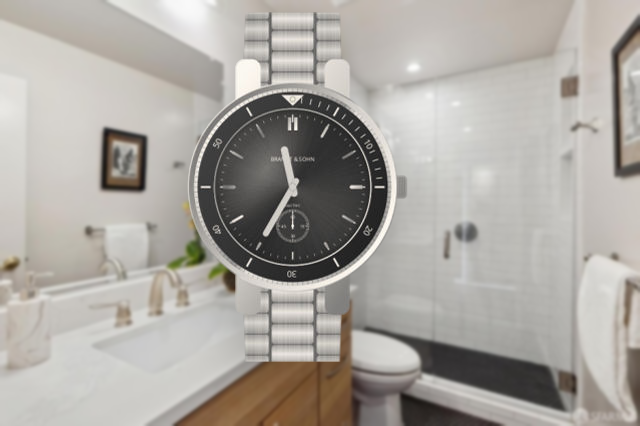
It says h=11 m=35
